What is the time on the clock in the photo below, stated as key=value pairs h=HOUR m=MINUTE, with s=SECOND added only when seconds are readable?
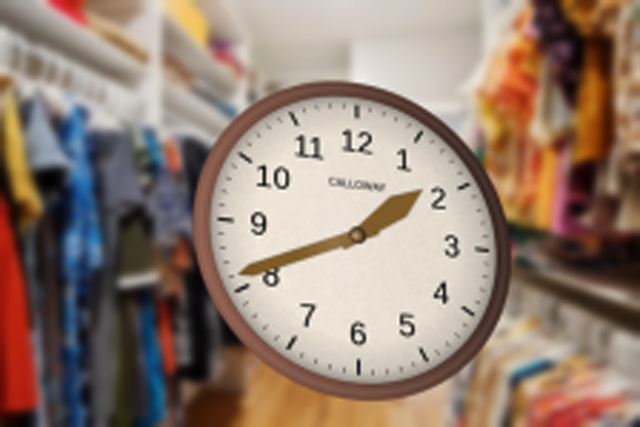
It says h=1 m=41
